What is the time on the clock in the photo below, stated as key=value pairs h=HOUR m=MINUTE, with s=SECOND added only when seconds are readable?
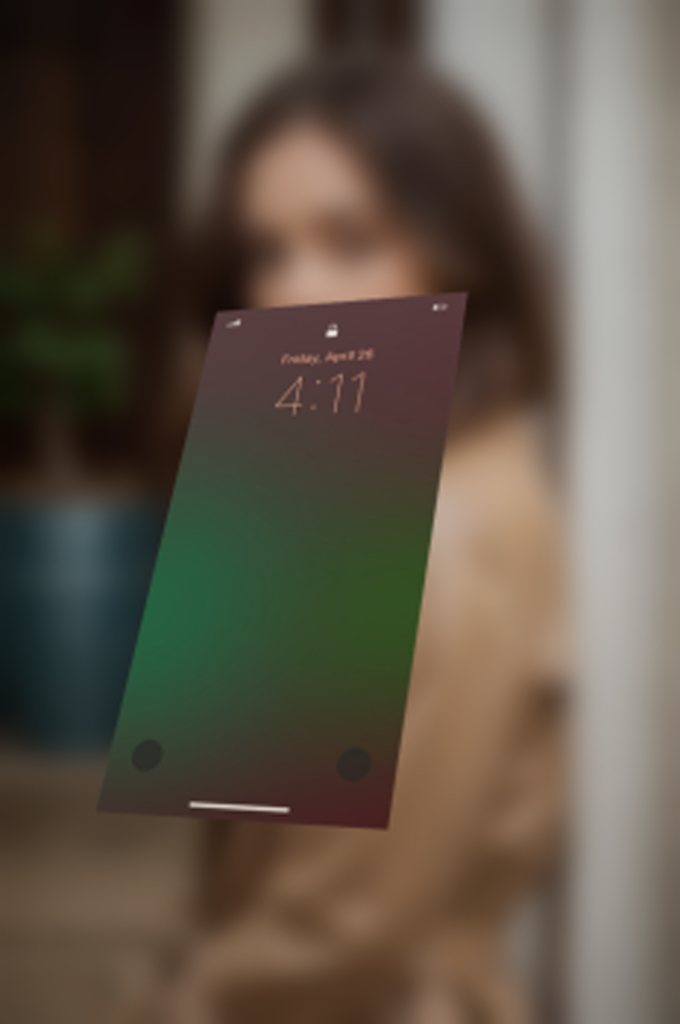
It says h=4 m=11
